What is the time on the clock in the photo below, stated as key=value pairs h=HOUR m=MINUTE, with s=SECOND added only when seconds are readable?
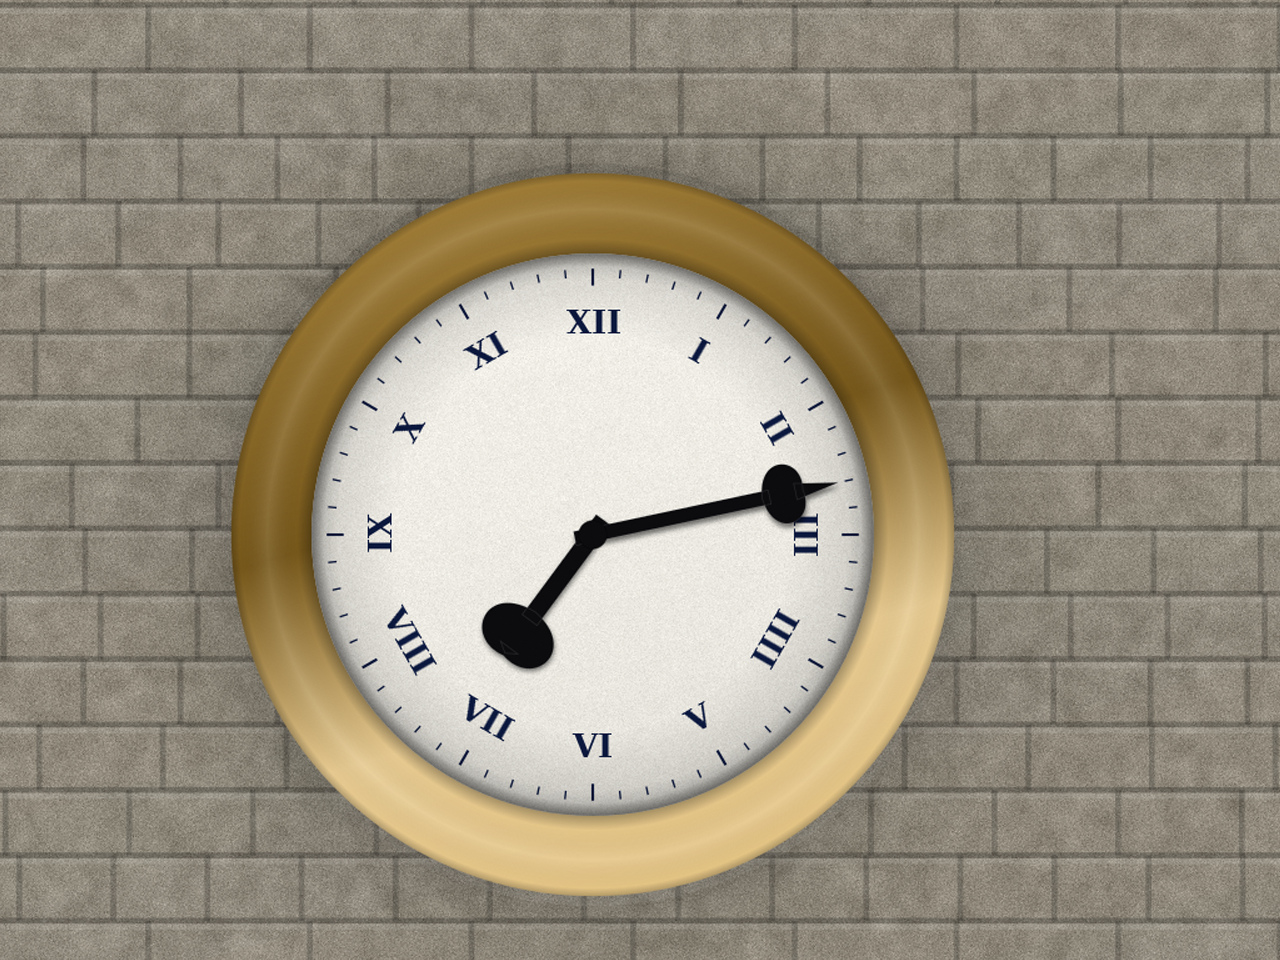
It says h=7 m=13
